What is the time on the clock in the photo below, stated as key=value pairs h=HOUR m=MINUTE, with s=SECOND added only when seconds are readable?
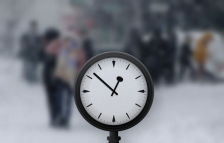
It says h=12 m=52
